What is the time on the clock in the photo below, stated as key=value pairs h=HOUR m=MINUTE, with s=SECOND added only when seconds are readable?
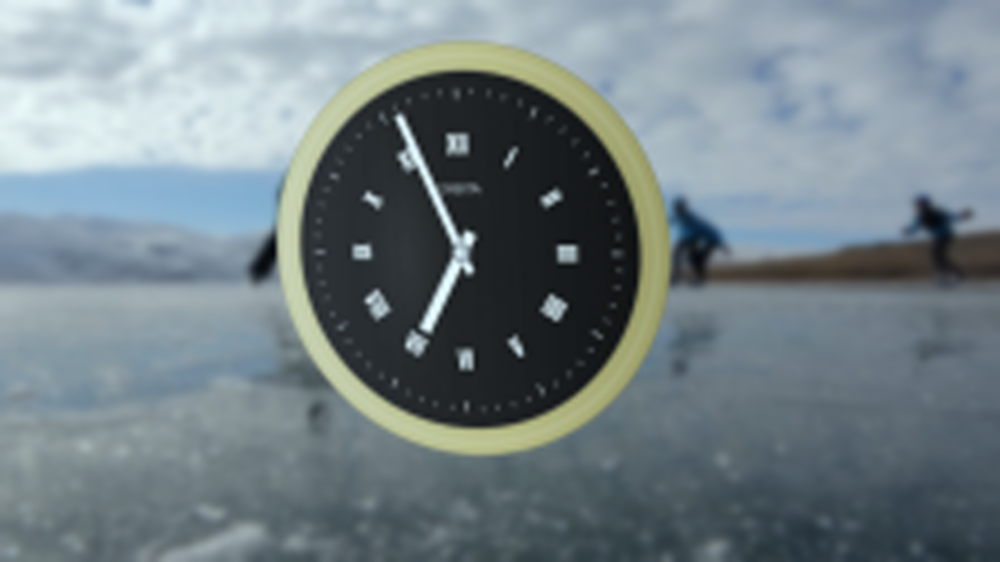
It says h=6 m=56
